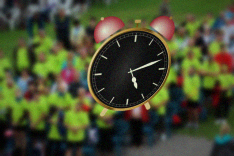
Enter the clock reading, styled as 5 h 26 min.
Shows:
5 h 12 min
